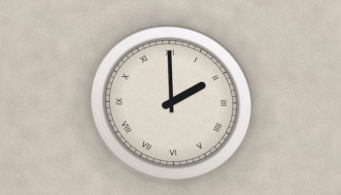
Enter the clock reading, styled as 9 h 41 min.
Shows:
2 h 00 min
